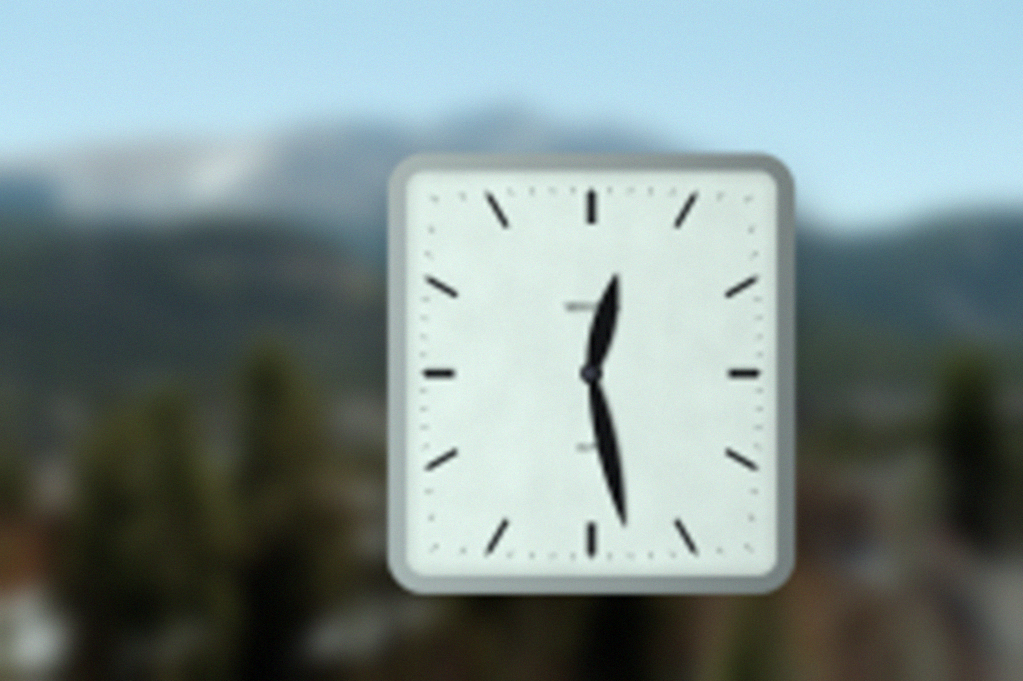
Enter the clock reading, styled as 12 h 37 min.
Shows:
12 h 28 min
